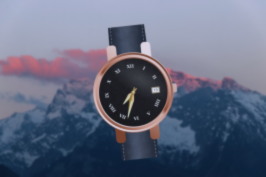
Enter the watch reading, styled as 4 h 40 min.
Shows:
7 h 33 min
